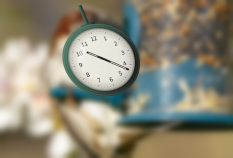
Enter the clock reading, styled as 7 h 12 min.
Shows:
10 h 22 min
